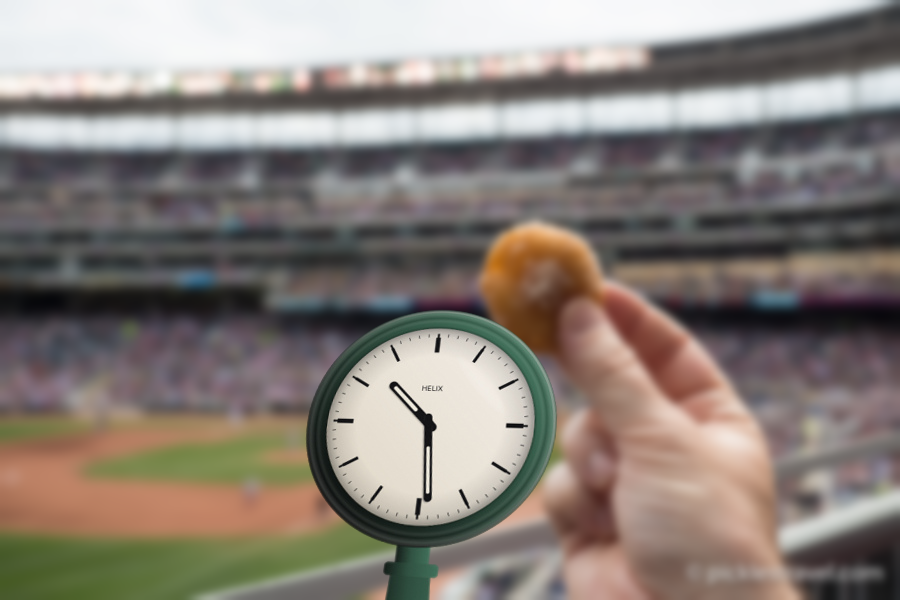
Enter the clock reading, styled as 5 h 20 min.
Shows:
10 h 29 min
